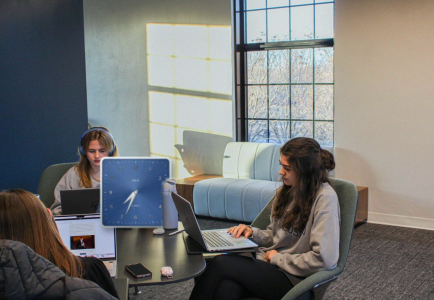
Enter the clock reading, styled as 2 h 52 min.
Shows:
7 h 34 min
